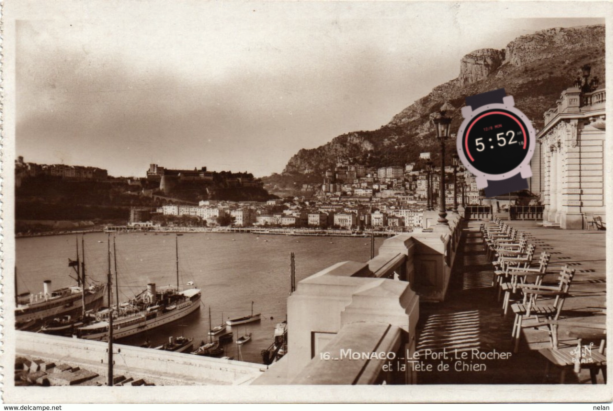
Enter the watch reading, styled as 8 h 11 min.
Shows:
5 h 52 min
